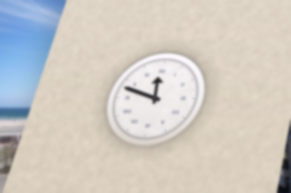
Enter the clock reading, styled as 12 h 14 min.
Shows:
11 h 48 min
